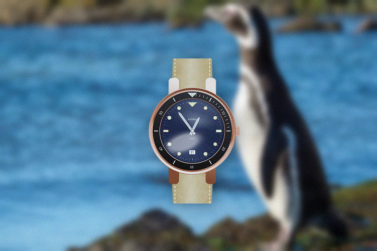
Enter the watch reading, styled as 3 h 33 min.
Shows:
12 h 54 min
